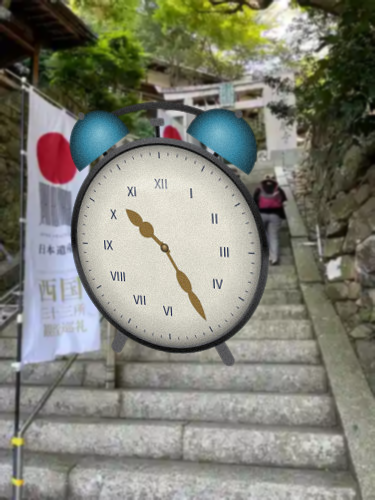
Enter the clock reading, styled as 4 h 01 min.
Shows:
10 h 25 min
